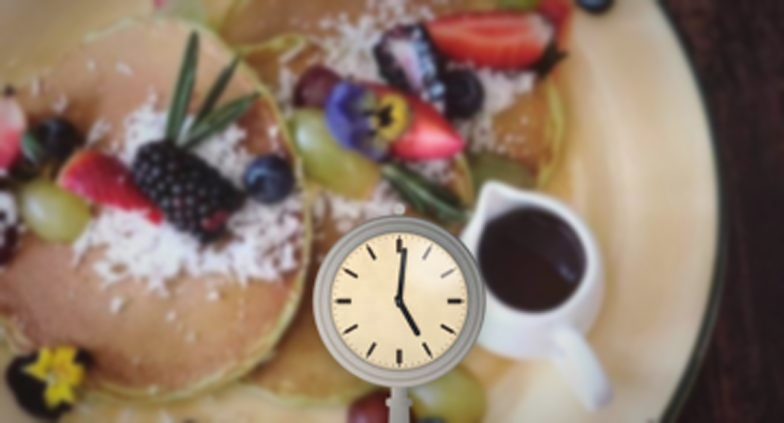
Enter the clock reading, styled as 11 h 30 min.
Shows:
5 h 01 min
